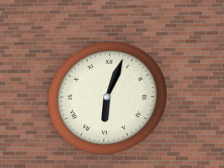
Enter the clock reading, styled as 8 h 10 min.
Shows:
6 h 03 min
